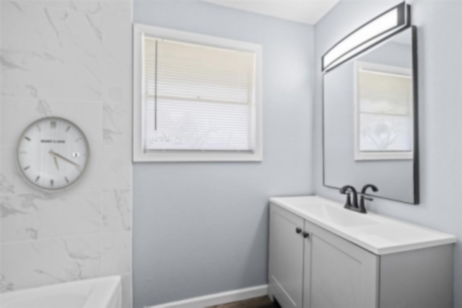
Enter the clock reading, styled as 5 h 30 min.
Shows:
5 h 19 min
